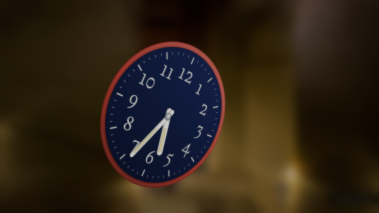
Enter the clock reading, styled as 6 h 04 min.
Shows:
5 h 34 min
